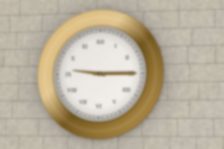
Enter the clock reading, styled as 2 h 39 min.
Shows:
9 h 15 min
